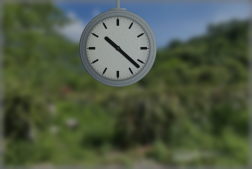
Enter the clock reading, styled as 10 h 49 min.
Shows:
10 h 22 min
